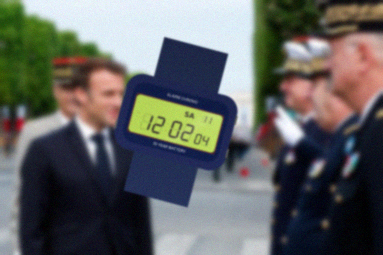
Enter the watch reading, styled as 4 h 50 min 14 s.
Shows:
12 h 02 min 04 s
